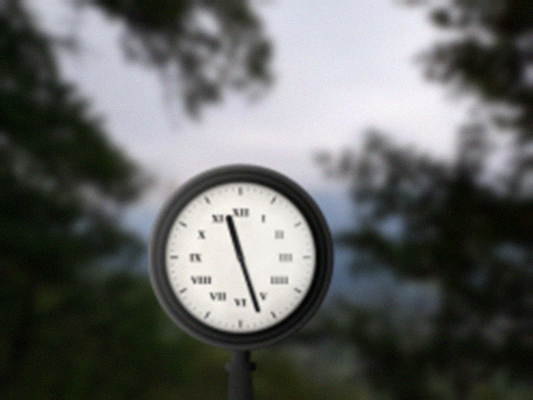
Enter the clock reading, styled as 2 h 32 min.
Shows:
11 h 27 min
